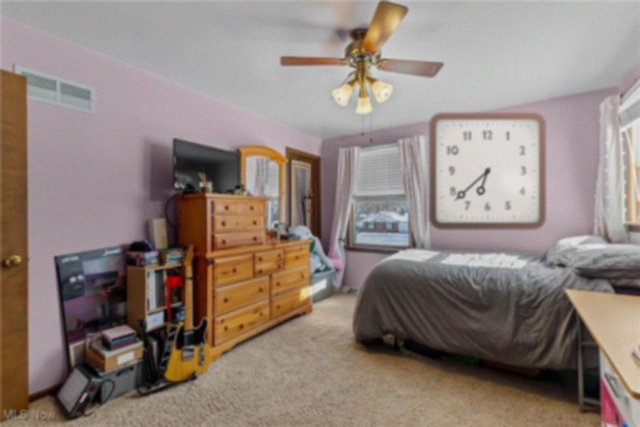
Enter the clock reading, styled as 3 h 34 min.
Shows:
6 h 38 min
